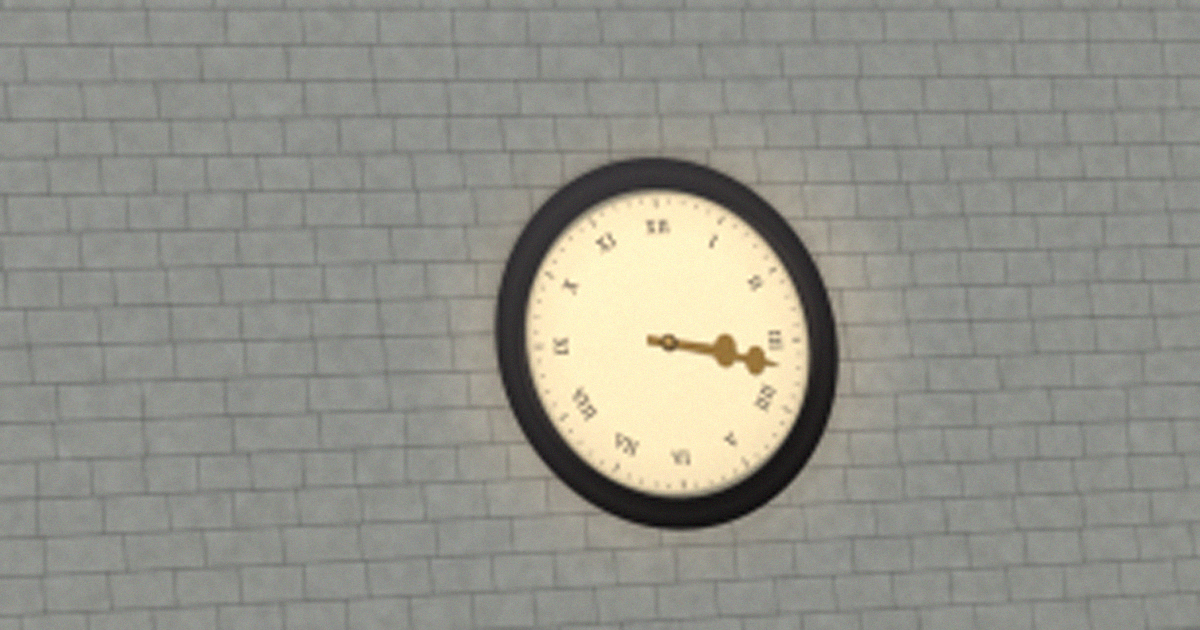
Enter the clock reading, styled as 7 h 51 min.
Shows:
3 h 17 min
